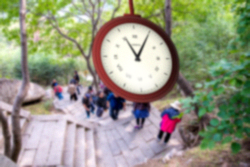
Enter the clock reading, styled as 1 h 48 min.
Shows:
11 h 05 min
